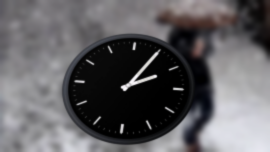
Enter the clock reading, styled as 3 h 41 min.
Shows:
2 h 05 min
